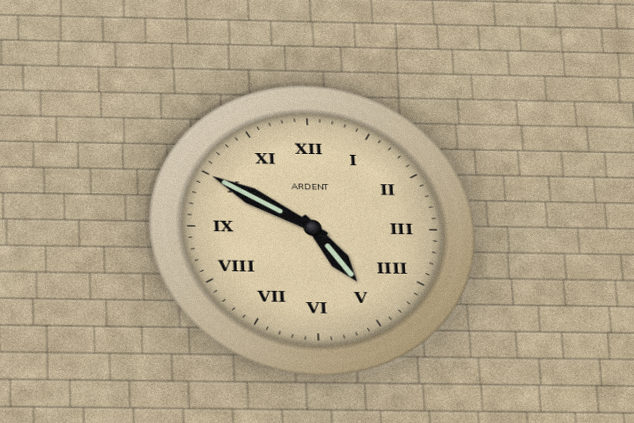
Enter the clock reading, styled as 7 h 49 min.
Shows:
4 h 50 min
